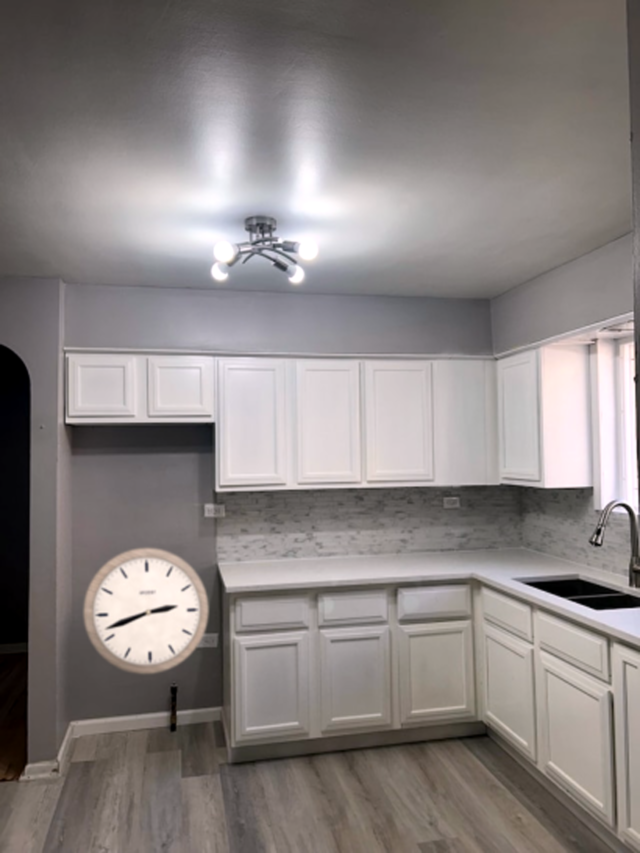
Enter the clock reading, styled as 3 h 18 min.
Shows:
2 h 42 min
